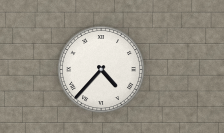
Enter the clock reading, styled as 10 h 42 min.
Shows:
4 h 37 min
